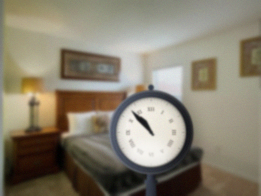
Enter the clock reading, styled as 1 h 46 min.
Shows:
10 h 53 min
